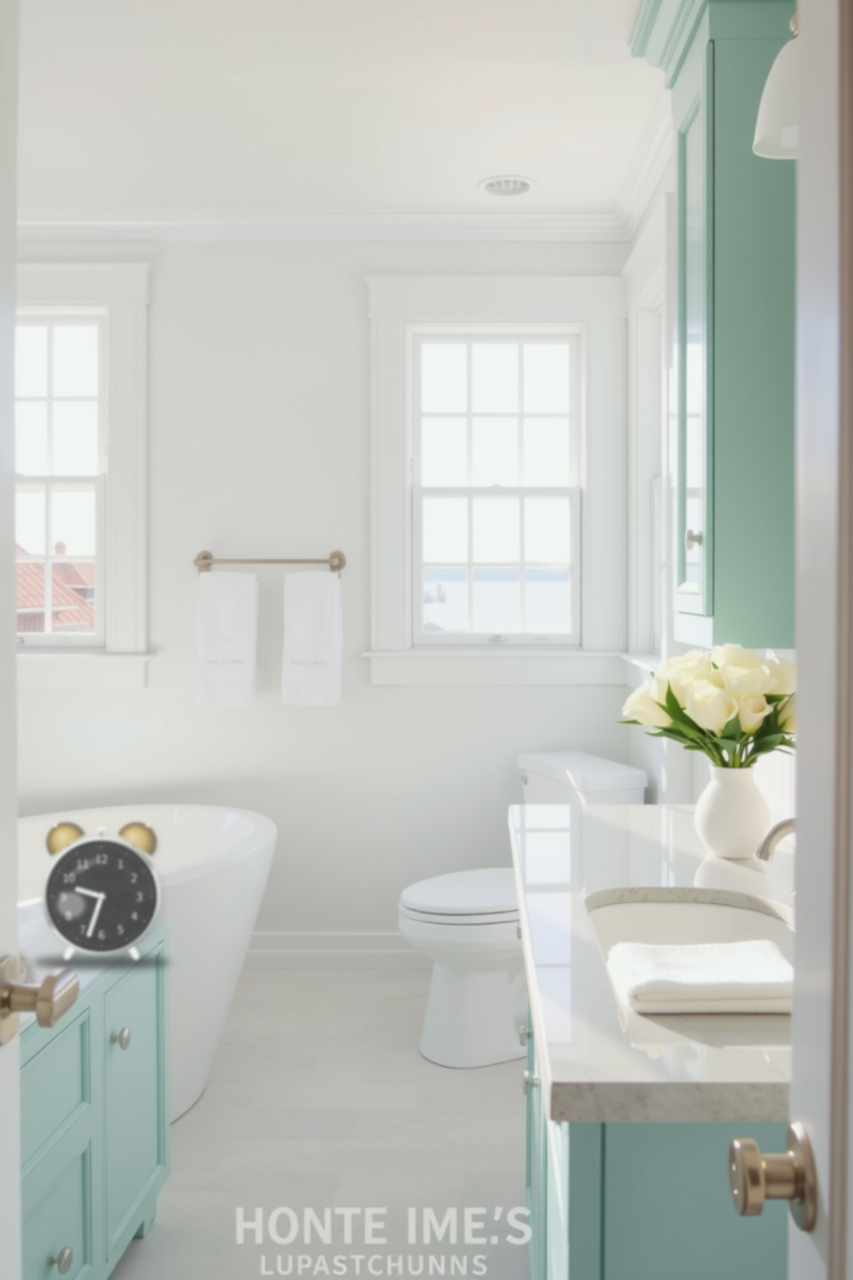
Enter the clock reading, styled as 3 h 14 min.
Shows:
9 h 33 min
